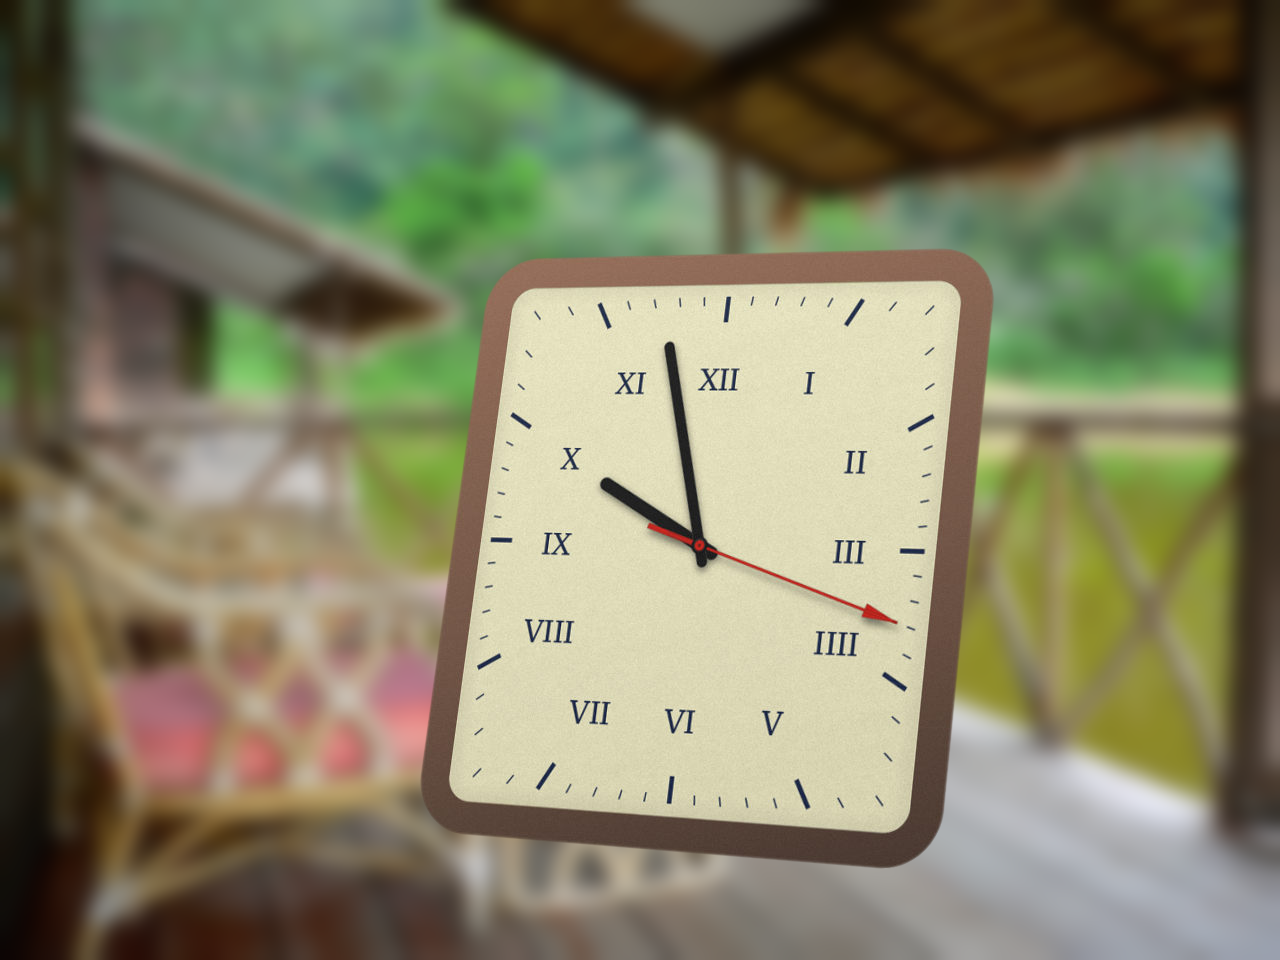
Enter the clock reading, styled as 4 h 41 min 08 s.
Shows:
9 h 57 min 18 s
